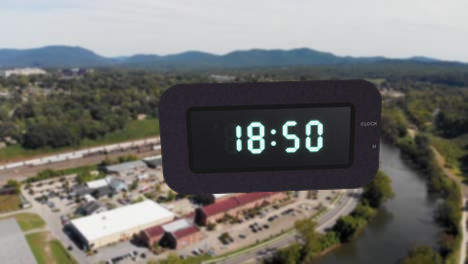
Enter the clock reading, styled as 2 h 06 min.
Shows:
18 h 50 min
